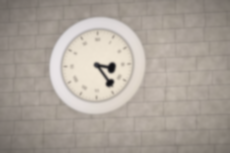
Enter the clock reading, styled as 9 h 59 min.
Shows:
3 h 24 min
